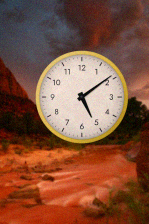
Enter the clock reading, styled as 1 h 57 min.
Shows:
5 h 09 min
